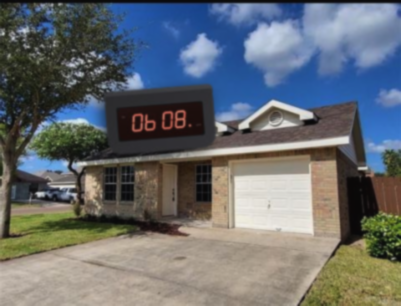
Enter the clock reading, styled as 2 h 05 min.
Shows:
6 h 08 min
